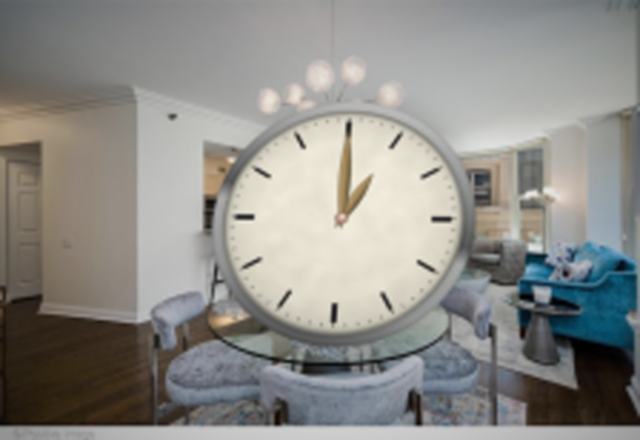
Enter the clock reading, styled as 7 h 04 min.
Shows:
1 h 00 min
